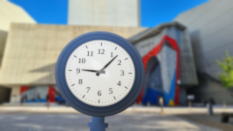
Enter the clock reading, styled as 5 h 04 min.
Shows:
9 h 07 min
